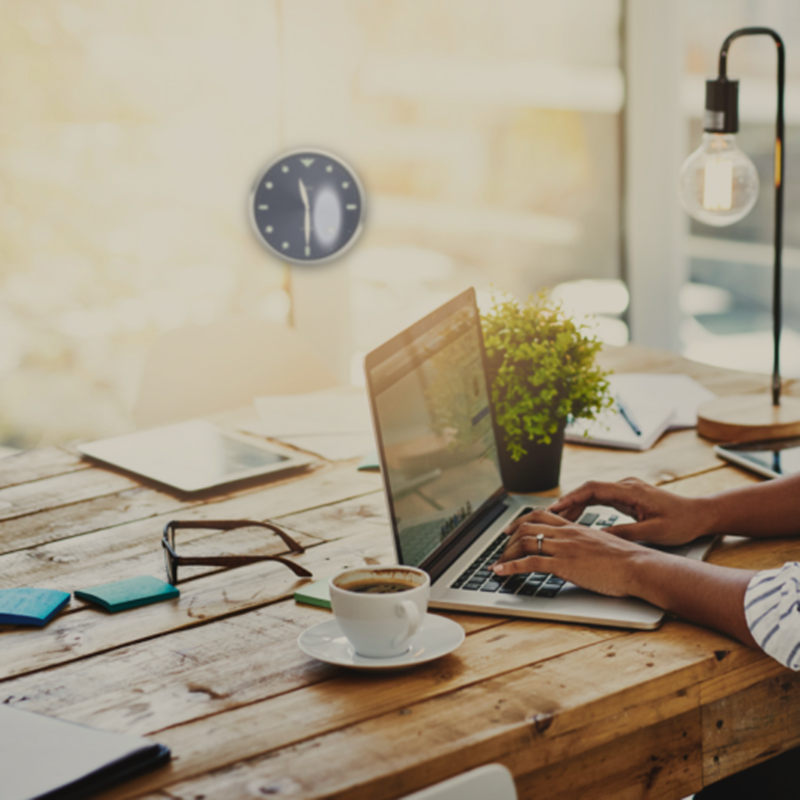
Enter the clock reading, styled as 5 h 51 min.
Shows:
11 h 30 min
